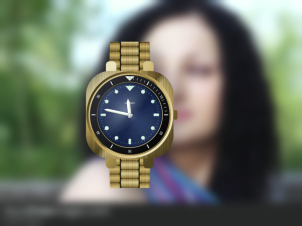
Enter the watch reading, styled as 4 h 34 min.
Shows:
11 h 47 min
